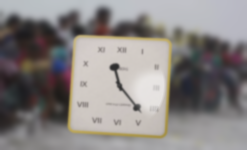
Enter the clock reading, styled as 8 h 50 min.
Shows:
11 h 23 min
